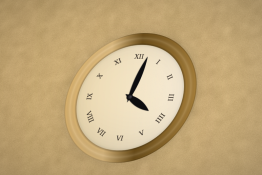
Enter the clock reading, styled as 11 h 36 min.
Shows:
4 h 02 min
